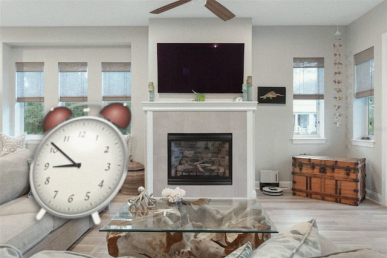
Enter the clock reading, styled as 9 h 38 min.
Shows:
8 h 51 min
